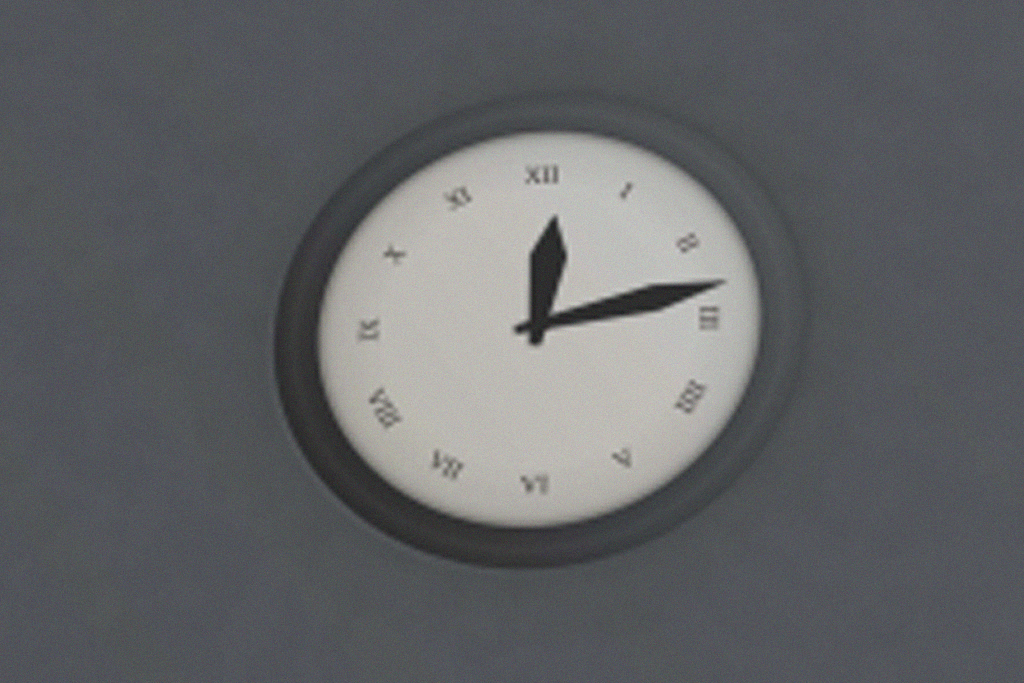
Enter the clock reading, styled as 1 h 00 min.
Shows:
12 h 13 min
